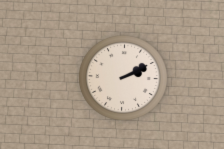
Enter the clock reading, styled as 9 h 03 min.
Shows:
2 h 10 min
